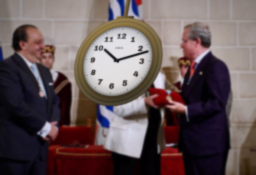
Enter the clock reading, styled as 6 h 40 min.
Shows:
10 h 12 min
